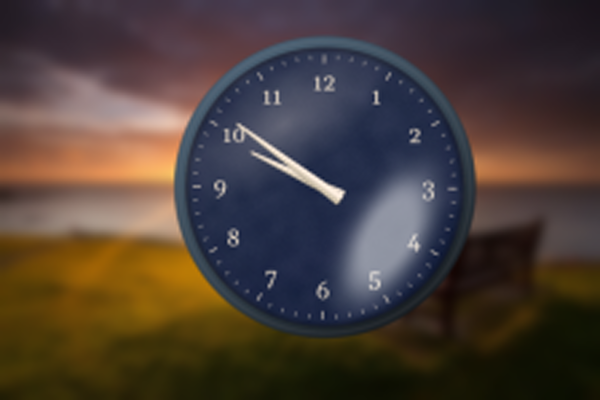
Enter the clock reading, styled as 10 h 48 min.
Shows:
9 h 51 min
